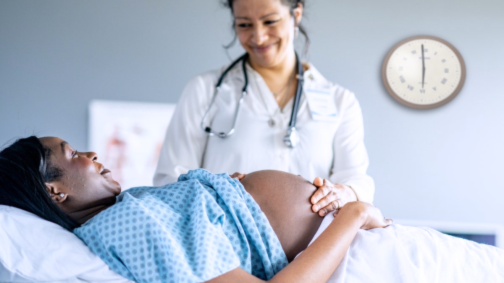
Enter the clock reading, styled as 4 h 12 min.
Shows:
5 h 59 min
